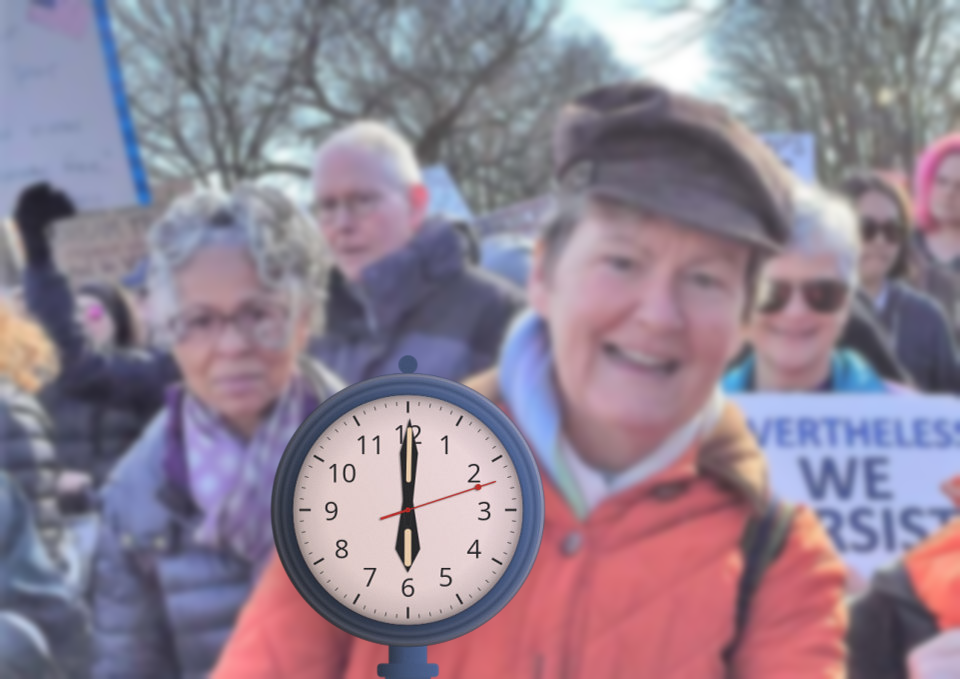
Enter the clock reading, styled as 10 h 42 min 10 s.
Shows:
6 h 00 min 12 s
